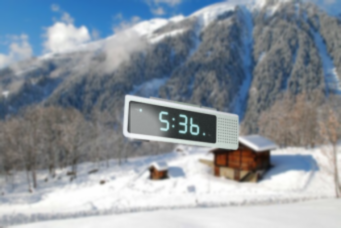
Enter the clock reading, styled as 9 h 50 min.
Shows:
5 h 36 min
